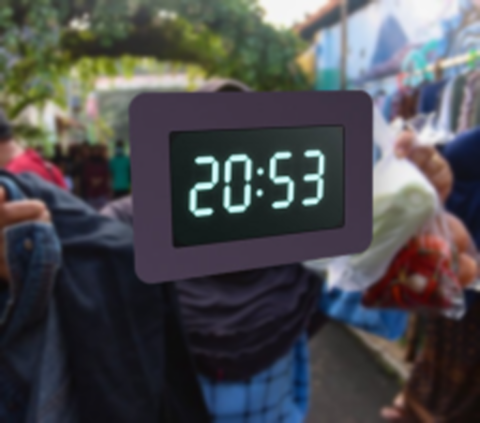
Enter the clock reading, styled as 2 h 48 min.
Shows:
20 h 53 min
